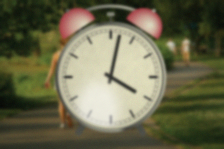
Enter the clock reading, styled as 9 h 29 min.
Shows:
4 h 02 min
